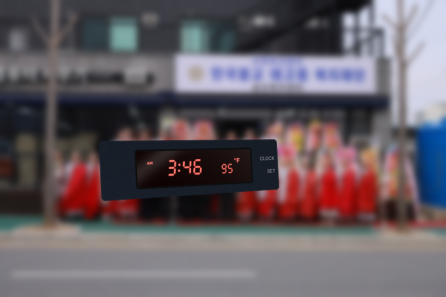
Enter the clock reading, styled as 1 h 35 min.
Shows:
3 h 46 min
